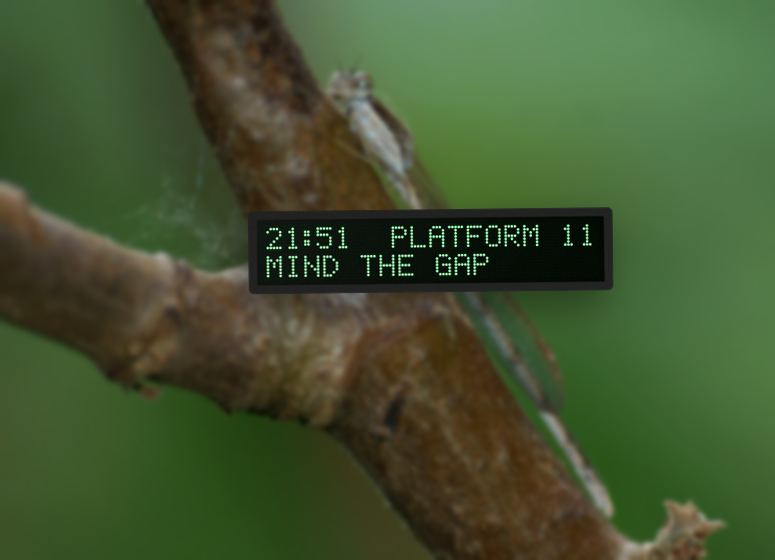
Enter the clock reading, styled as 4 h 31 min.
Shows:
21 h 51 min
